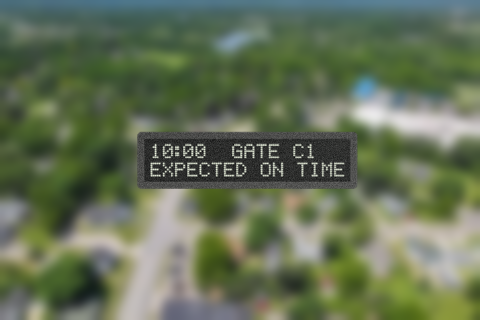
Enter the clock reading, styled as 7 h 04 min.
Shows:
10 h 00 min
